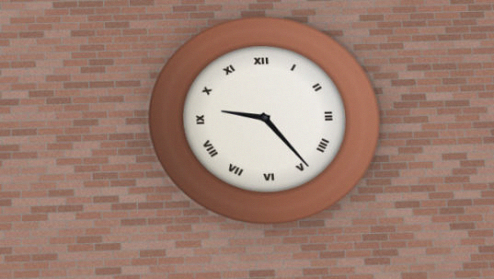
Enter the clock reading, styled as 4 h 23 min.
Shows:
9 h 24 min
